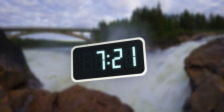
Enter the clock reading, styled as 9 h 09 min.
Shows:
7 h 21 min
